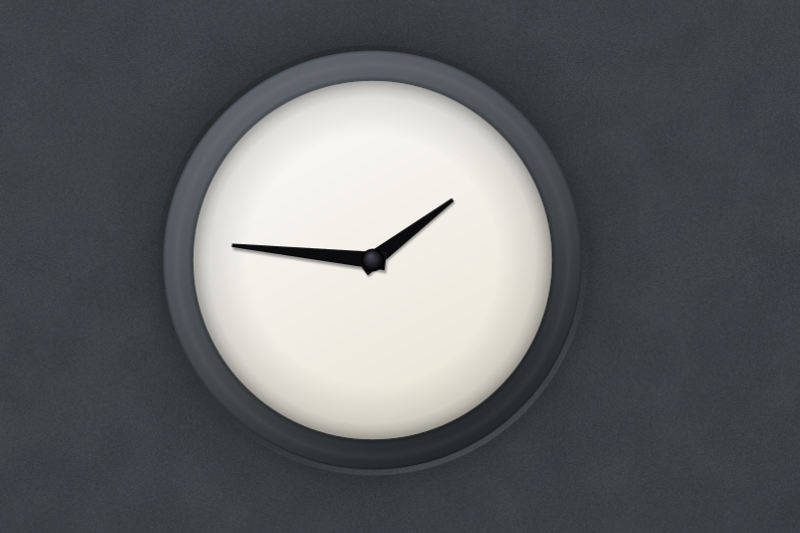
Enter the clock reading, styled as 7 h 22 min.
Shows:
1 h 46 min
